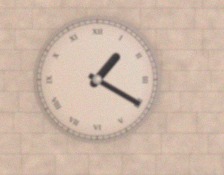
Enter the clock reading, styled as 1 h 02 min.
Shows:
1 h 20 min
